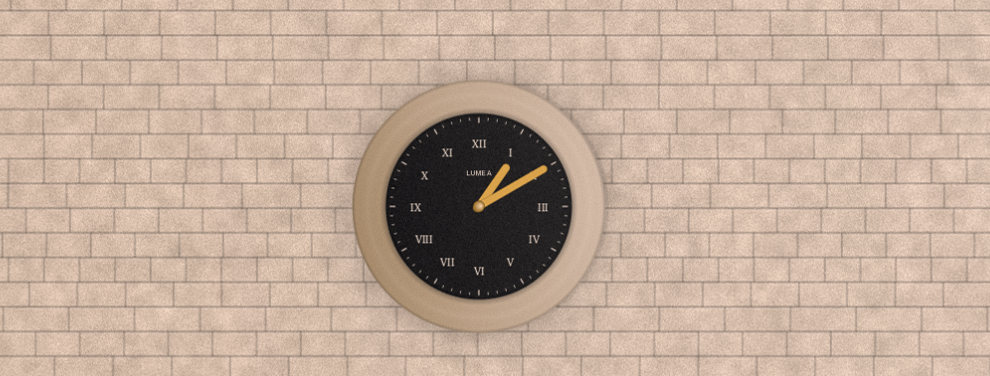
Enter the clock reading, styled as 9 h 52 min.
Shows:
1 h 10 min
